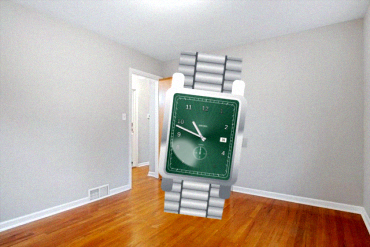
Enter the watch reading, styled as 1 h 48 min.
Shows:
10 h 48 min
